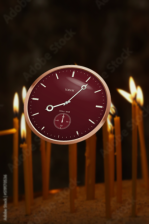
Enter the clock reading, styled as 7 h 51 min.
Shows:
8 h 06 min
